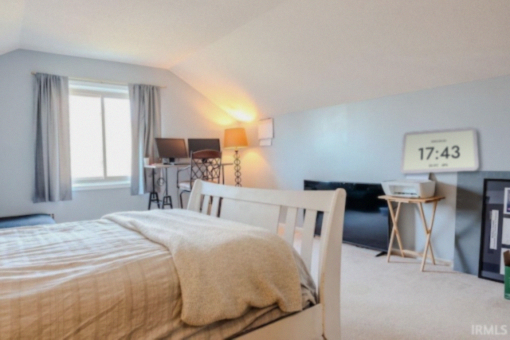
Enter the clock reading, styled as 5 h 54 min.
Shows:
17 h 43 min
